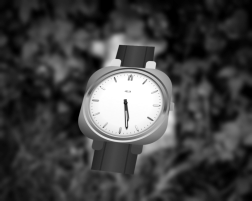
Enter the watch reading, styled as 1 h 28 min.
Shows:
5 h 28 min
